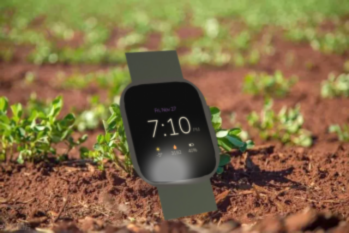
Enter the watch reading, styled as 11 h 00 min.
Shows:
7 h 10 min
